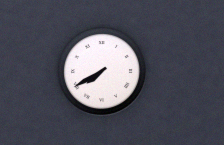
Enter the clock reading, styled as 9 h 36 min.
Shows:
7 h 40 min
